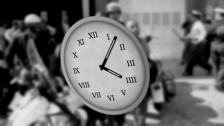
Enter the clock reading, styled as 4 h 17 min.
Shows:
4 h 07 min
